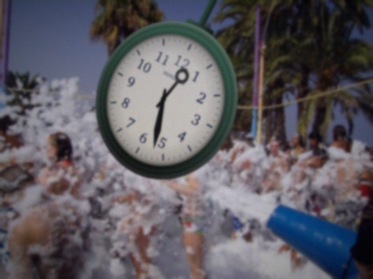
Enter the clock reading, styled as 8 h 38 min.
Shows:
12 h 27 min
